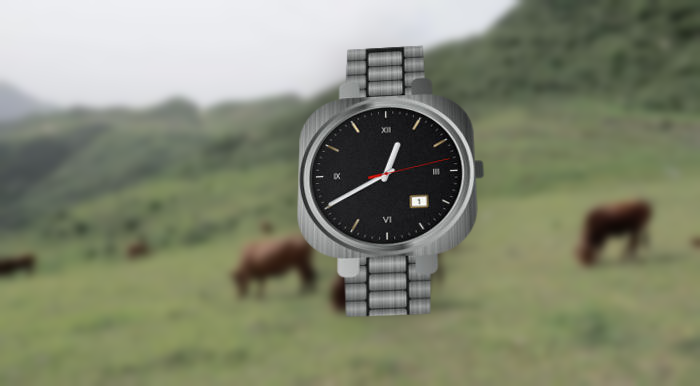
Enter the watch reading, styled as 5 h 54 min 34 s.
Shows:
12 h 40 min 13 s
